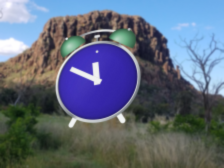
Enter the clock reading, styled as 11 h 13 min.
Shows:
11 h 50 min
